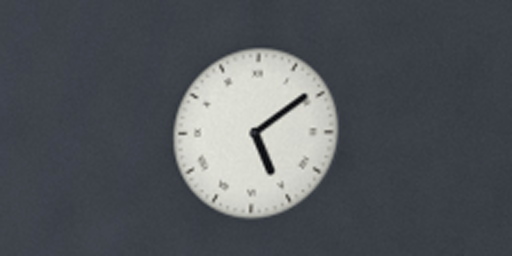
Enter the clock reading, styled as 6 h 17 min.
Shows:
5 h 09 min
